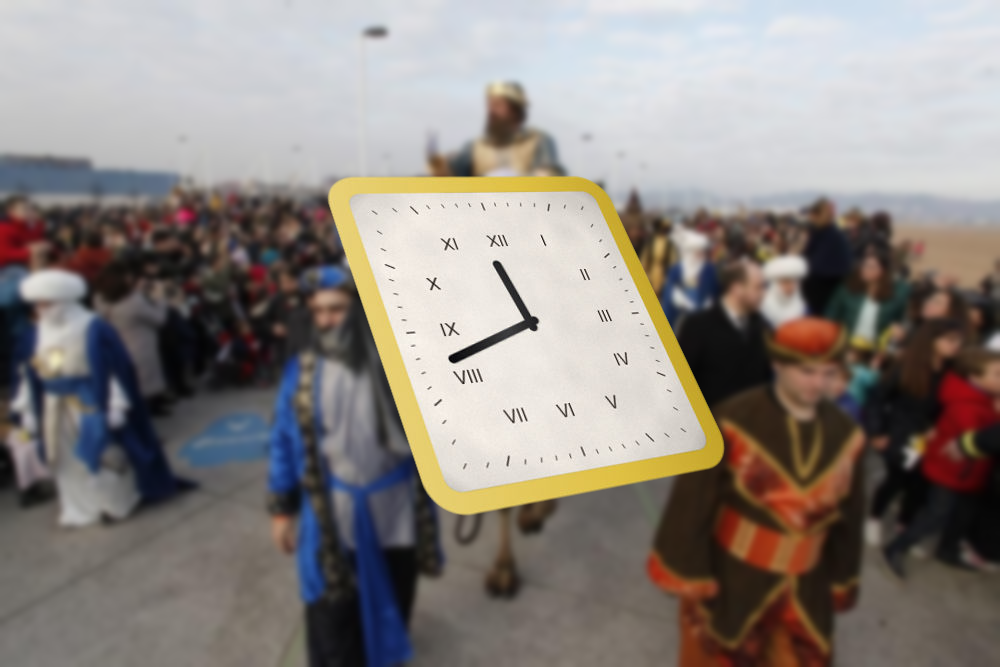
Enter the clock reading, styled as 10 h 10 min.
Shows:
11 h 42 min
